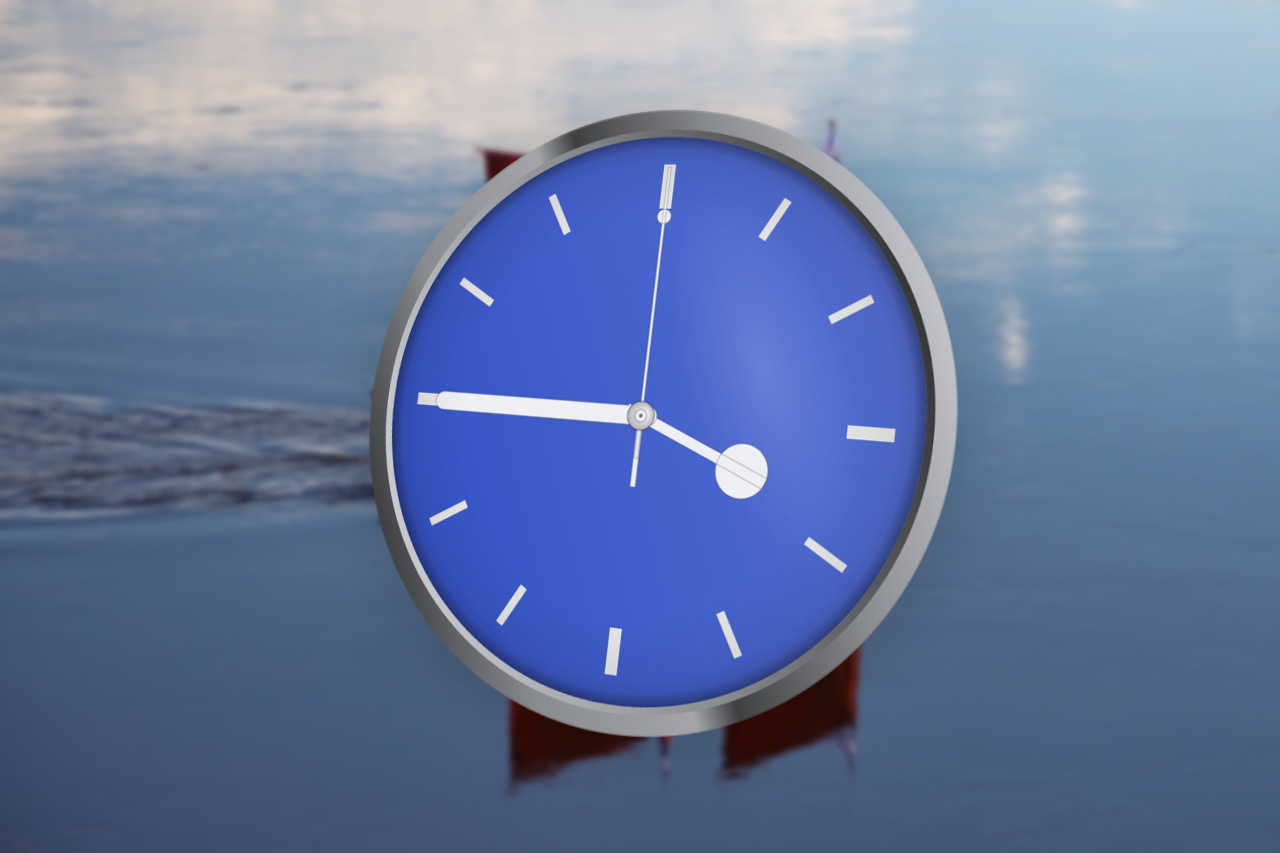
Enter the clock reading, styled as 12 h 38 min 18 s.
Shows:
3 h 45 min 00 s
